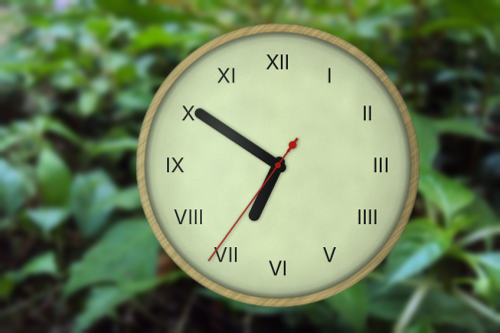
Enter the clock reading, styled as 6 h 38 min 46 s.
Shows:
6 h 50 min 36 s
